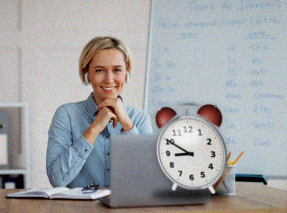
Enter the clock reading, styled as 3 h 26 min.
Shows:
8 h 50 min
